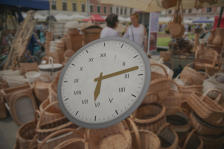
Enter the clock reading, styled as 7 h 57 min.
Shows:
6 h 13 min
